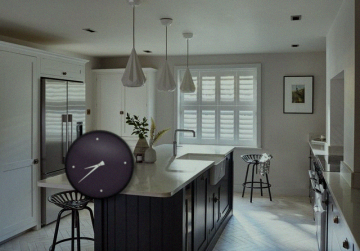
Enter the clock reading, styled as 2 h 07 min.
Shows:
8 h 39 min
